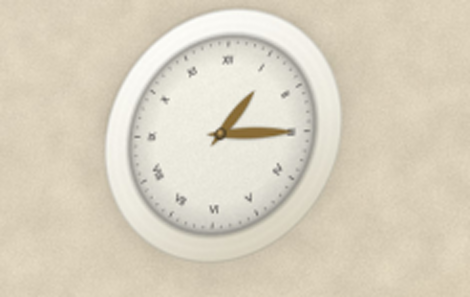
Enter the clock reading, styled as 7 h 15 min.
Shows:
1 h 15 min
